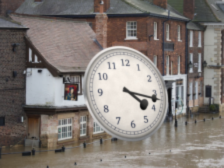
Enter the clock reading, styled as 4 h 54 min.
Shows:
4 h 17 min
